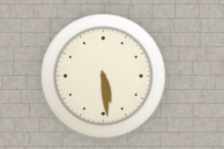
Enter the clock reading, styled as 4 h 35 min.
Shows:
5 h 29 min
